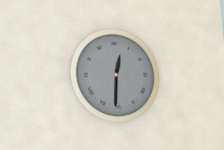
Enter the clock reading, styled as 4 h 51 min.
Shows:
12 h 31 min
